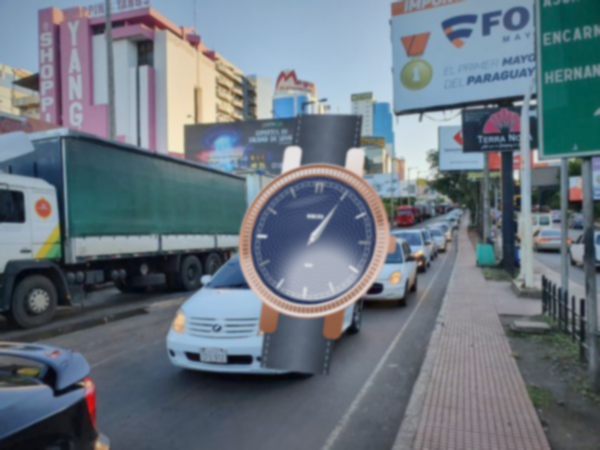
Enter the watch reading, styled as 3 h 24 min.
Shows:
1 h 05 min
